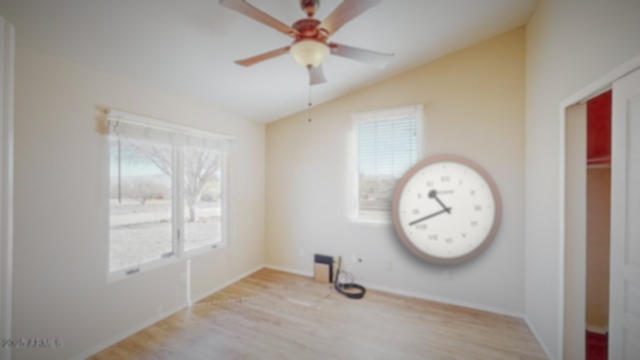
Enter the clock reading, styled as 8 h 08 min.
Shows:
10 h 42 min
